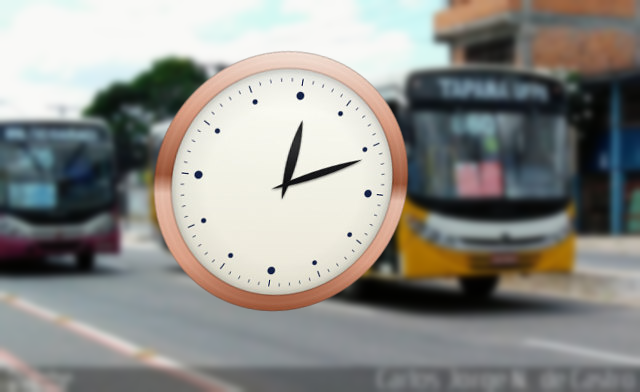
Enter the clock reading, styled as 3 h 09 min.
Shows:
12 h 11 min
